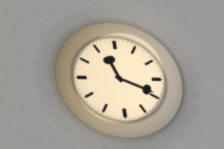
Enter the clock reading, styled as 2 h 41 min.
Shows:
11 h 19 min
